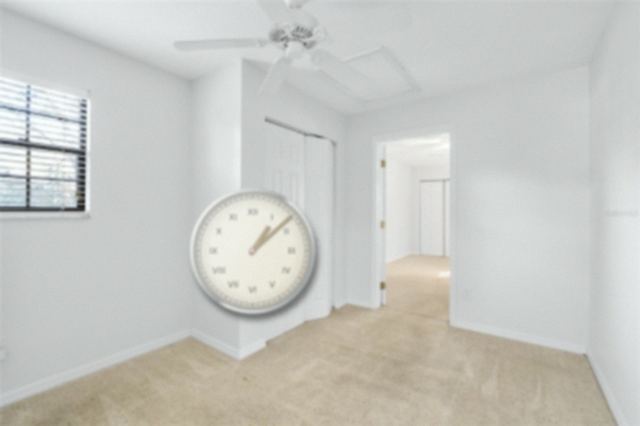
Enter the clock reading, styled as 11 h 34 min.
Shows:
1 h 08 min
